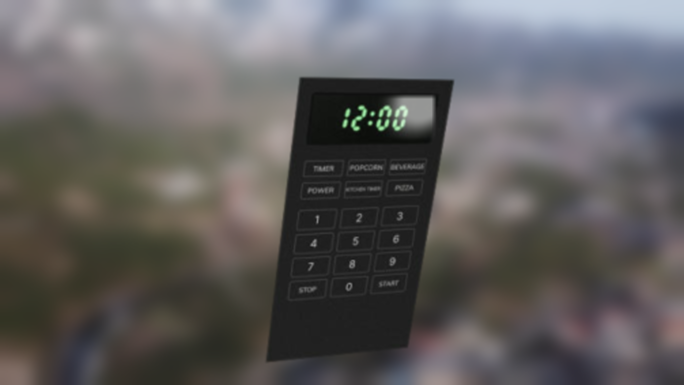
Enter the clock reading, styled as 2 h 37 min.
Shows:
12 h 00 min
